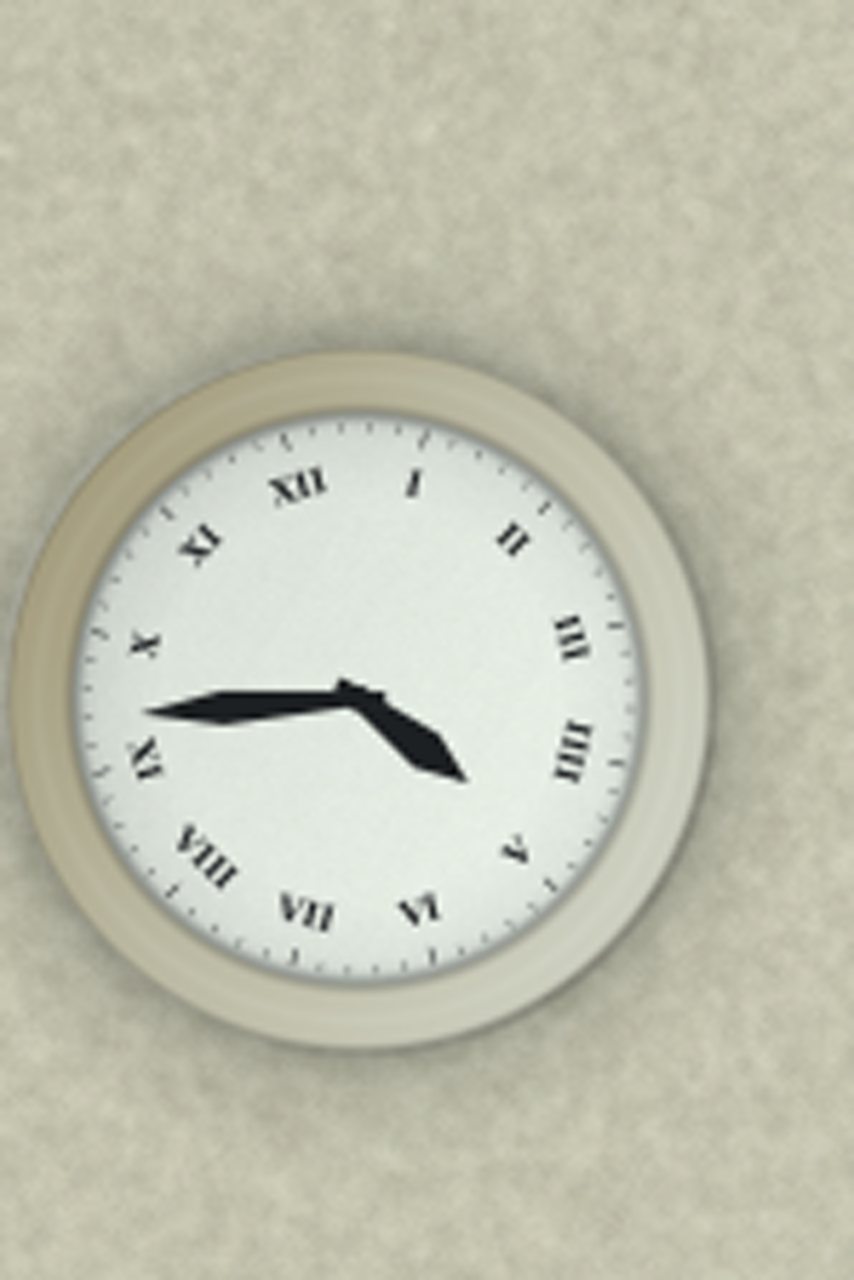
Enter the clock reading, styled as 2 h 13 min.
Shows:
4 h 47 min
